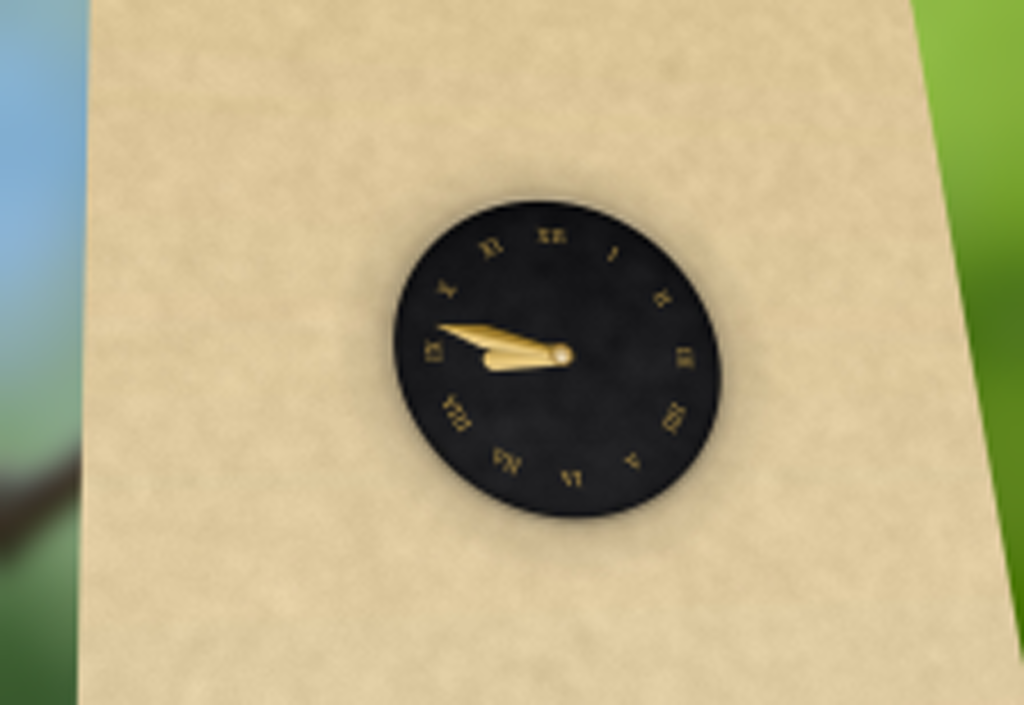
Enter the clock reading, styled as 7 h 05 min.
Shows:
8 h 47 min
